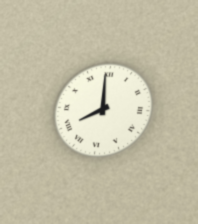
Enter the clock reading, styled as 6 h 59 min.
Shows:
7 h 59 min
